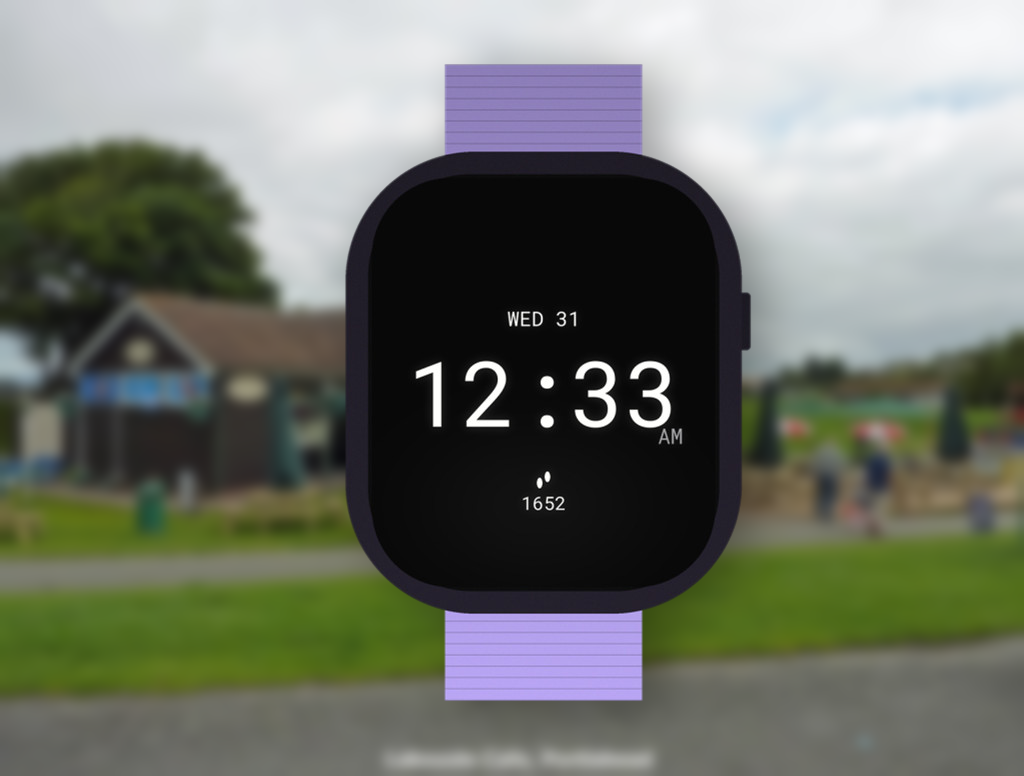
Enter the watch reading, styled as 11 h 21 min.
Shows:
12 h 33 min
